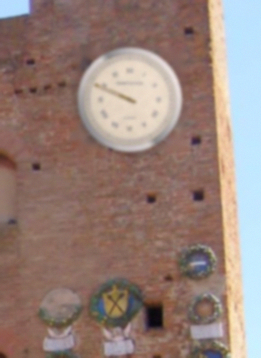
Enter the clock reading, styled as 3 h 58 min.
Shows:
9 h 49 min
